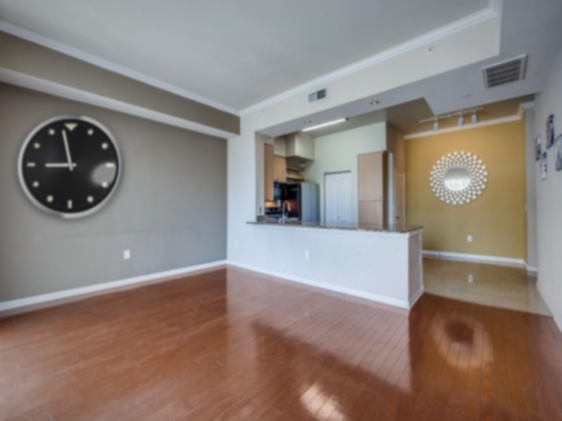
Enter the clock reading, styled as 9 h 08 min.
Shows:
8 h 58 min
